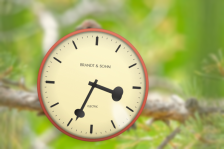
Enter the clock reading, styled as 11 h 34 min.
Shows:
3 h 34 min
